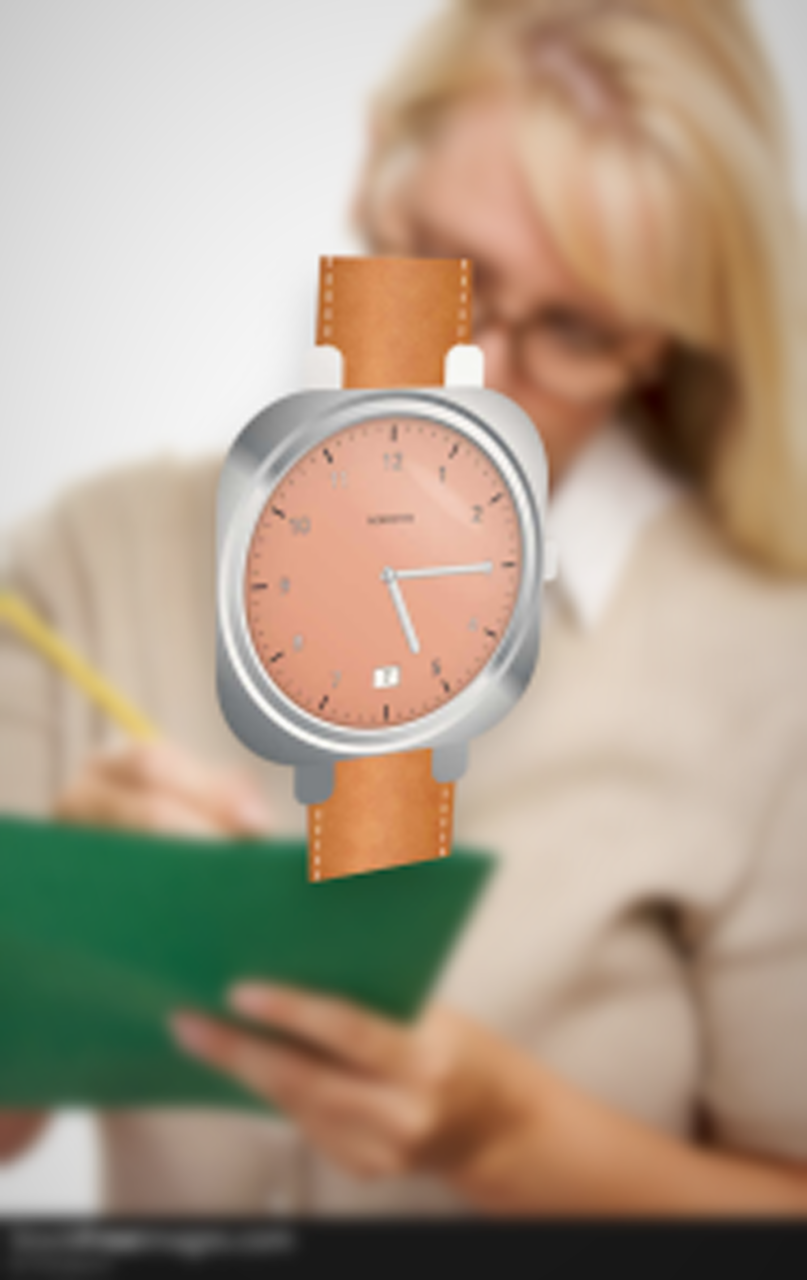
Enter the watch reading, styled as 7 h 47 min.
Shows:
5 h 15 min
